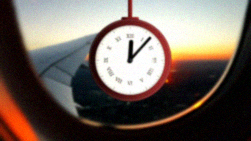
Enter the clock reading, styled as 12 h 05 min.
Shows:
12 h 07 min
